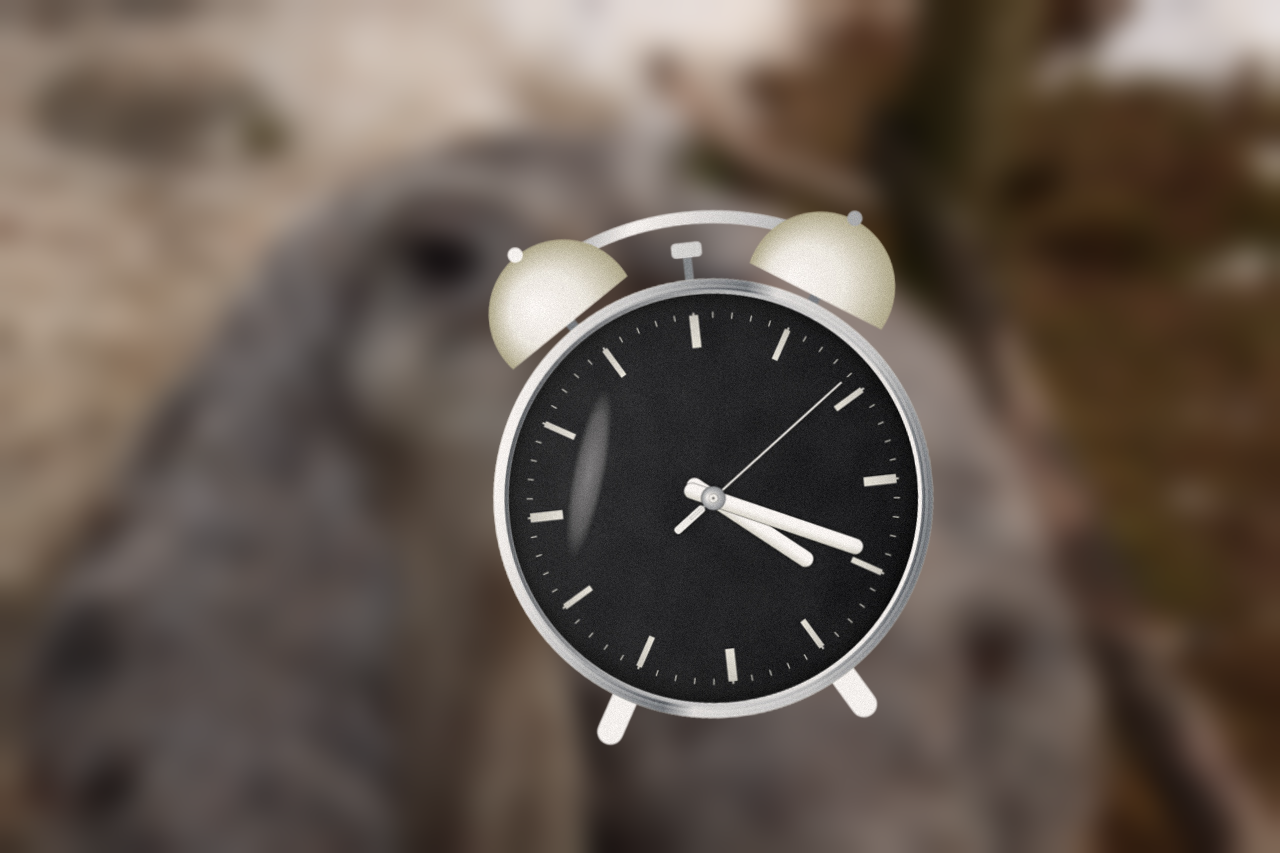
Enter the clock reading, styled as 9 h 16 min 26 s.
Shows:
4 h 19 min 09 s
